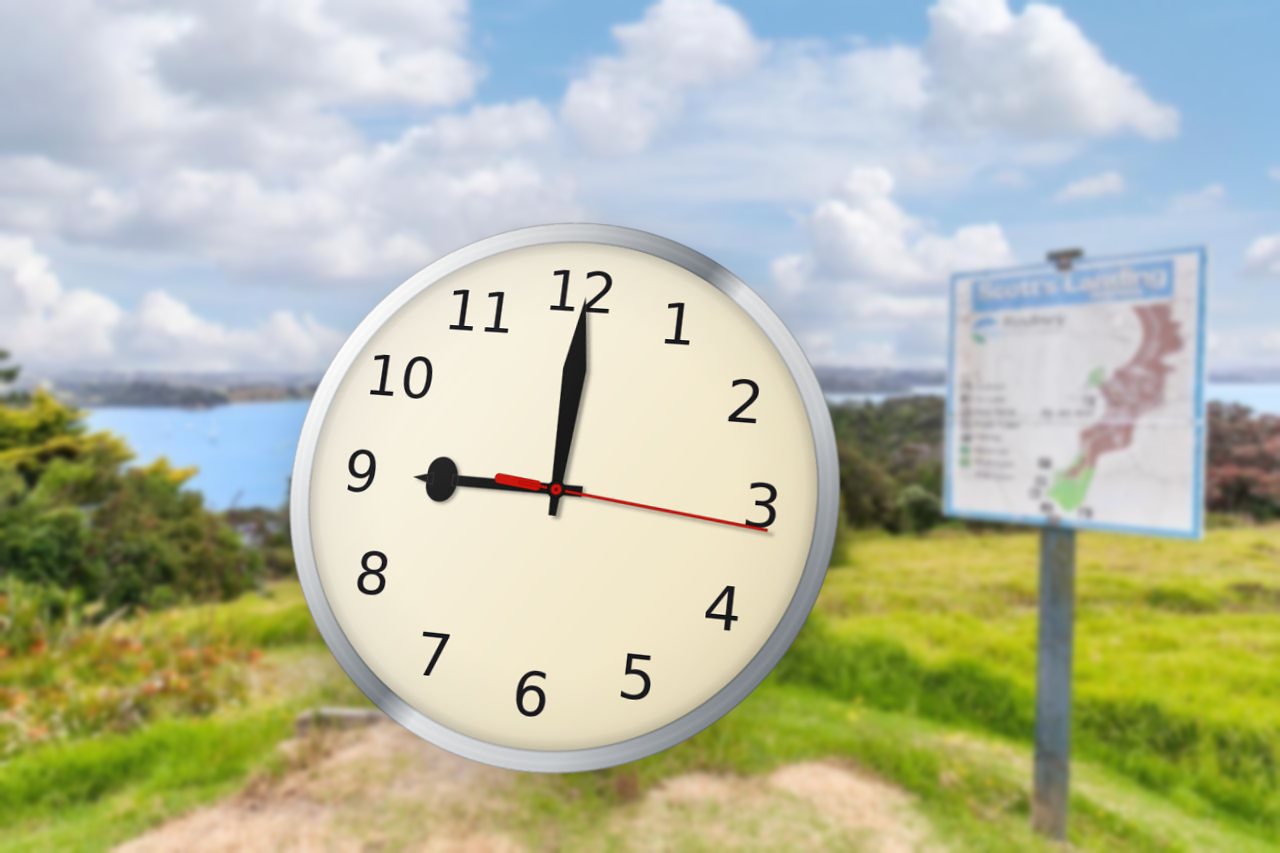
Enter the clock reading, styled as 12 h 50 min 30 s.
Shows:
9 h 00 min 16 s
